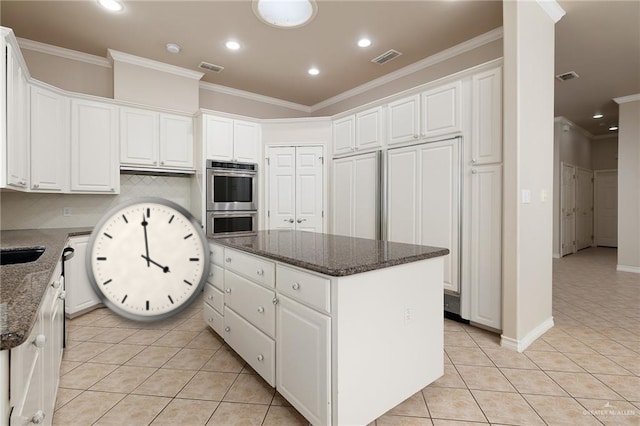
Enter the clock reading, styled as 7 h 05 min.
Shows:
3 h 59 min
